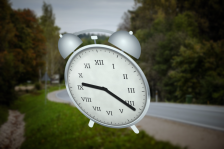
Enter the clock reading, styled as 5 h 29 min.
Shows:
9 h 21 min
